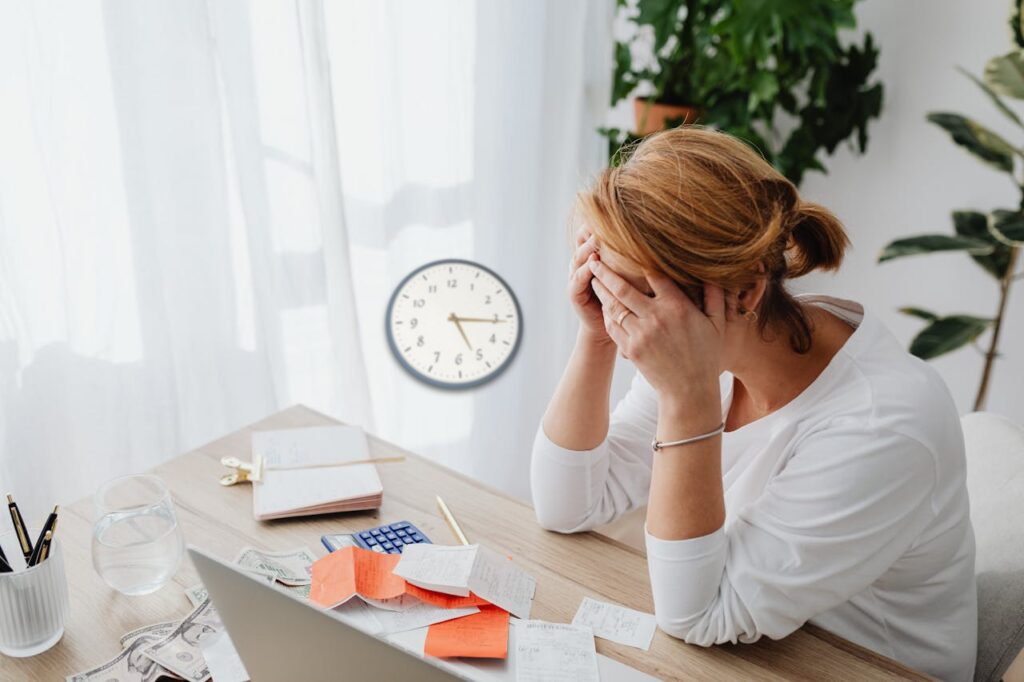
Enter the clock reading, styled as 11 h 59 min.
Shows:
5 h 16 min
